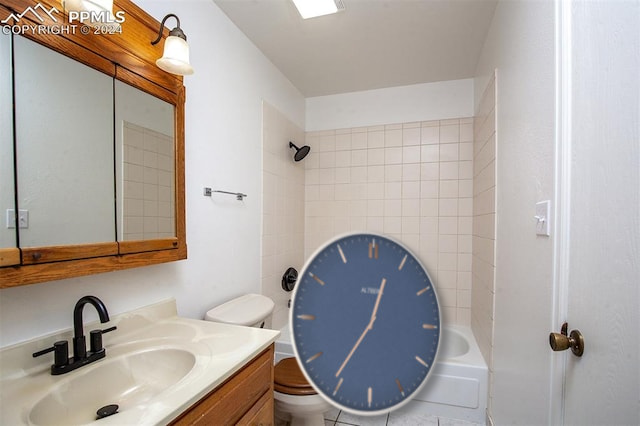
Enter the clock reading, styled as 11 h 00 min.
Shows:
12 h 36 min
